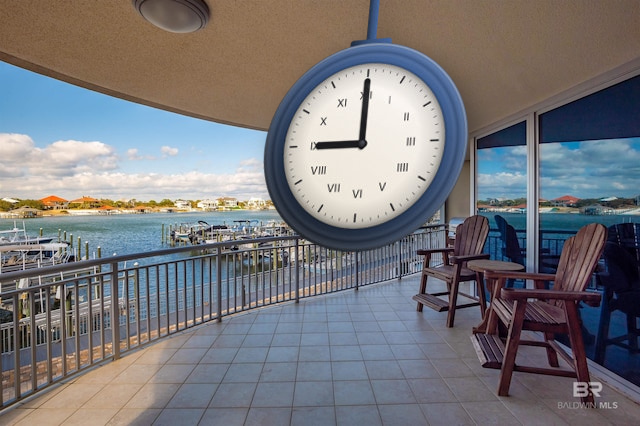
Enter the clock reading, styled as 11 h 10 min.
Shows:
9 h 00 min
